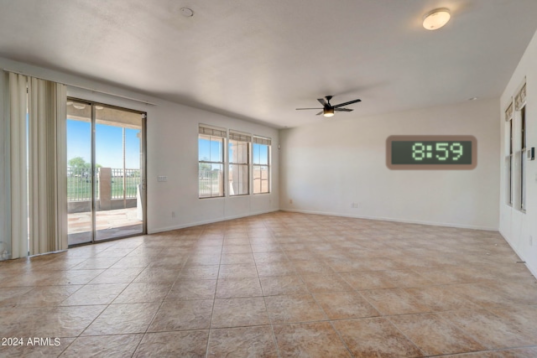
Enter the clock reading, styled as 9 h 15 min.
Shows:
8 h 59 min
